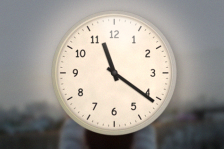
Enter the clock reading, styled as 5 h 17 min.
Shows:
11 h 21 min
